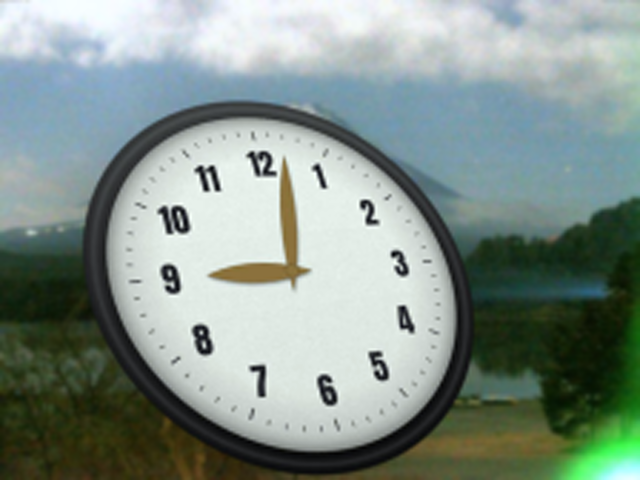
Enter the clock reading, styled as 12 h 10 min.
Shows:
9 h 02 min
